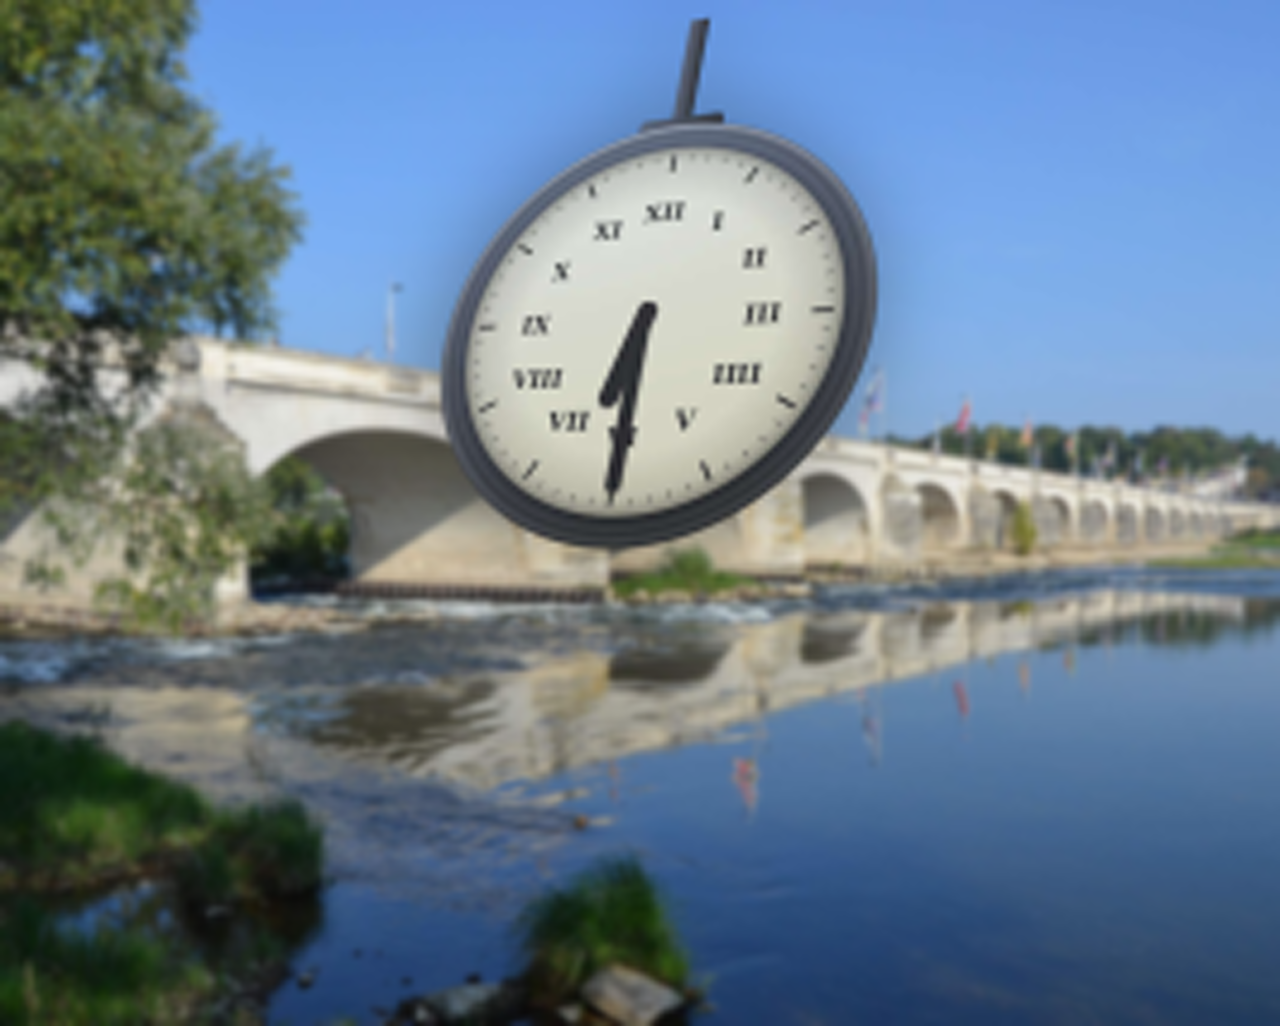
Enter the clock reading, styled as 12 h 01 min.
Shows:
6 h 30 min
